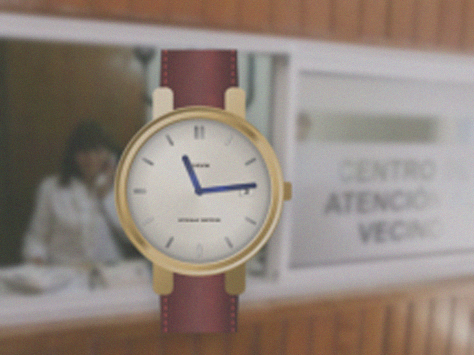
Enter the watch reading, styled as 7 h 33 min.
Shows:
11 h 14 min
